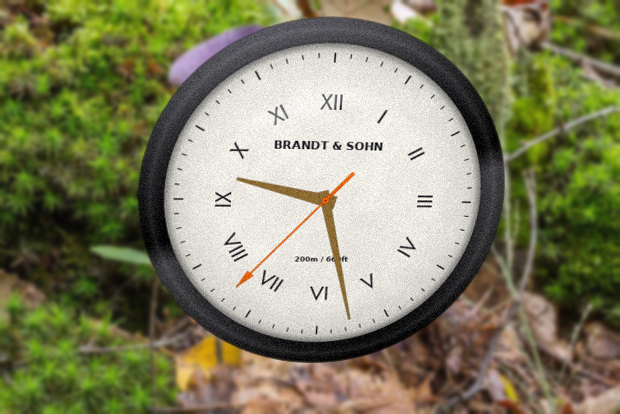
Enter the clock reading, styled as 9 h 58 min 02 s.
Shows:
9 h 27 min 37 s
